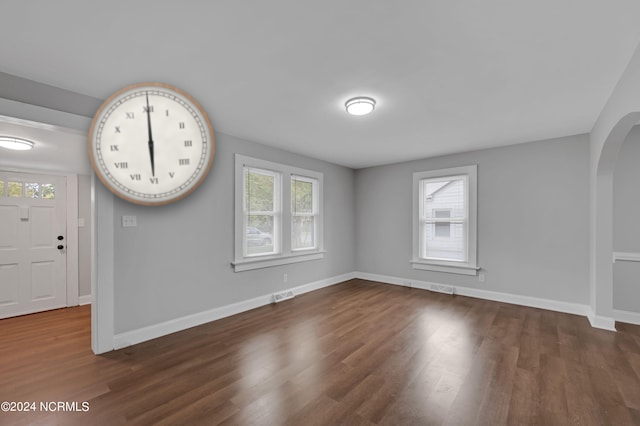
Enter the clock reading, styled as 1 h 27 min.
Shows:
6 h 00 min
